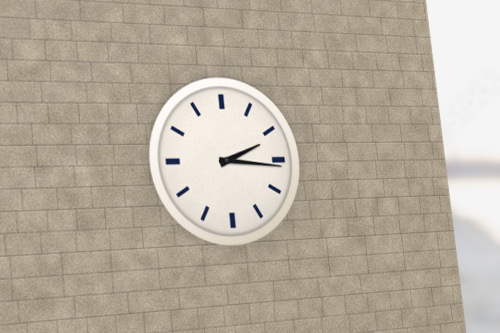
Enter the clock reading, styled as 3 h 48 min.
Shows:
2 h 16 min
